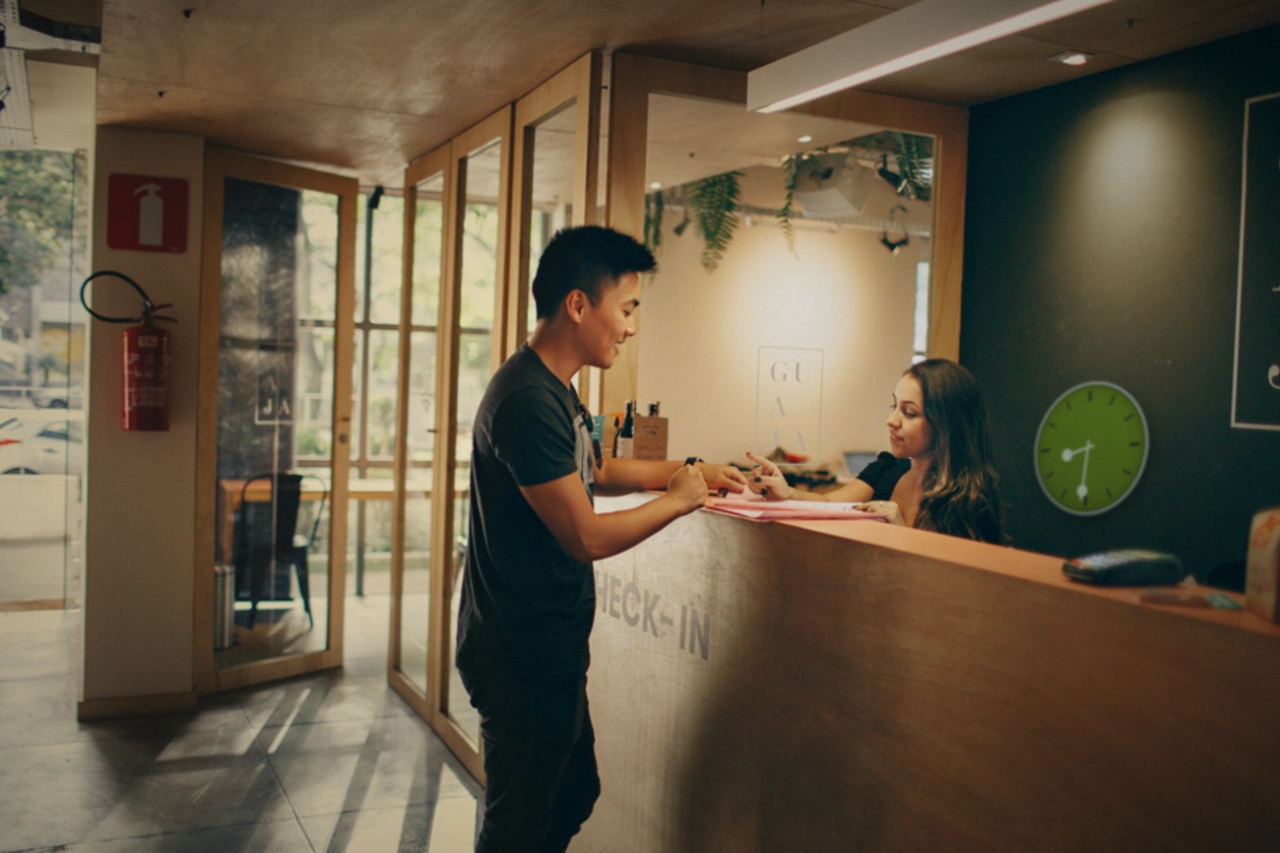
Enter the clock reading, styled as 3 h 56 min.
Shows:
8 h 31 min
